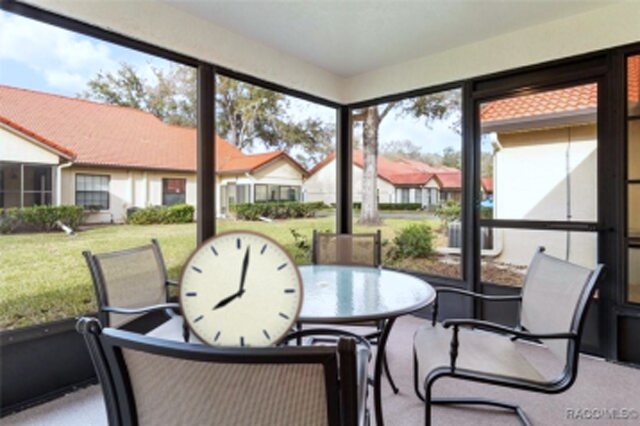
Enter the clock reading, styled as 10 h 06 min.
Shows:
8 h 02 min
